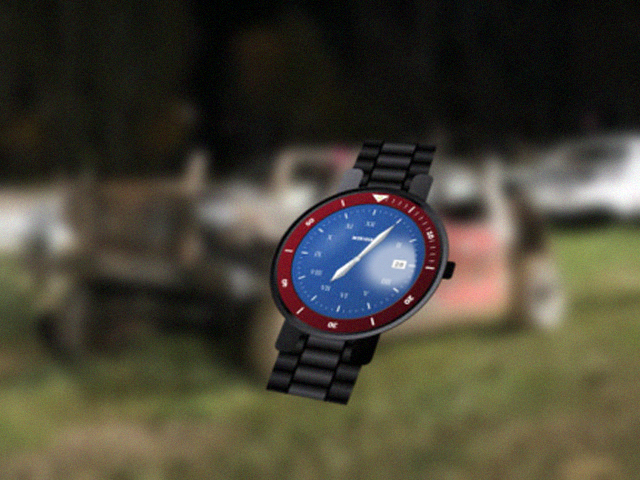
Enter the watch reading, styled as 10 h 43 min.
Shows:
7 h 05 min
